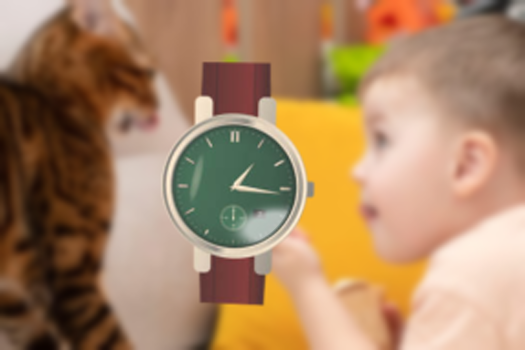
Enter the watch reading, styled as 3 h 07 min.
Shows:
1 h 16 min
